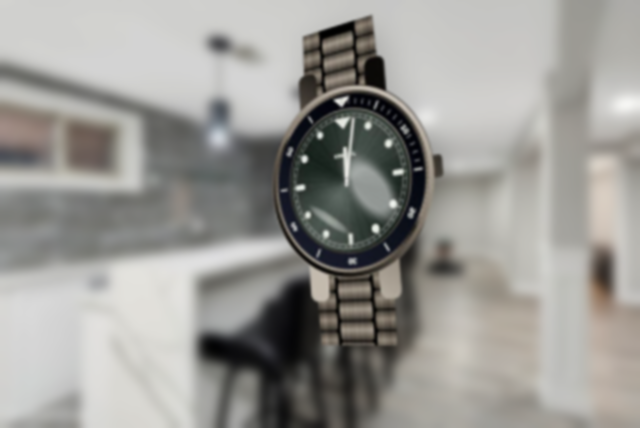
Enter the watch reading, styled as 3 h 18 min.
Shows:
12 h 02 min
